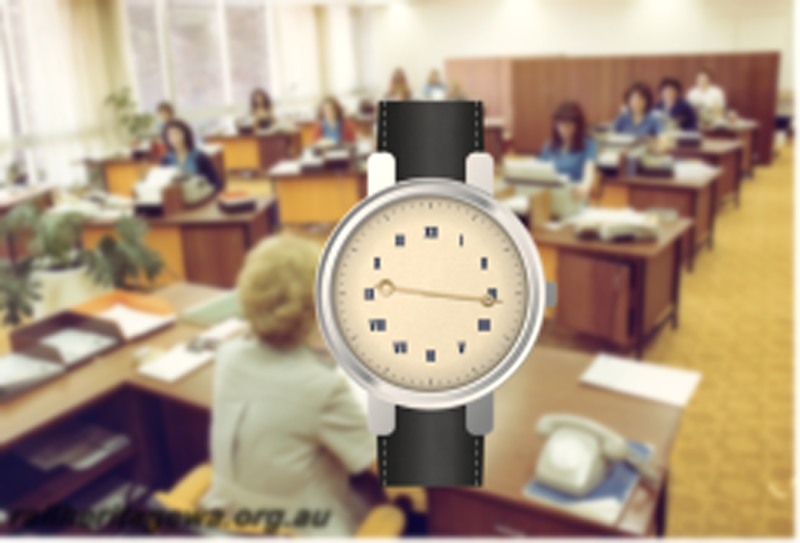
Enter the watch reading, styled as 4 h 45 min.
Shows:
9 h 16 min
